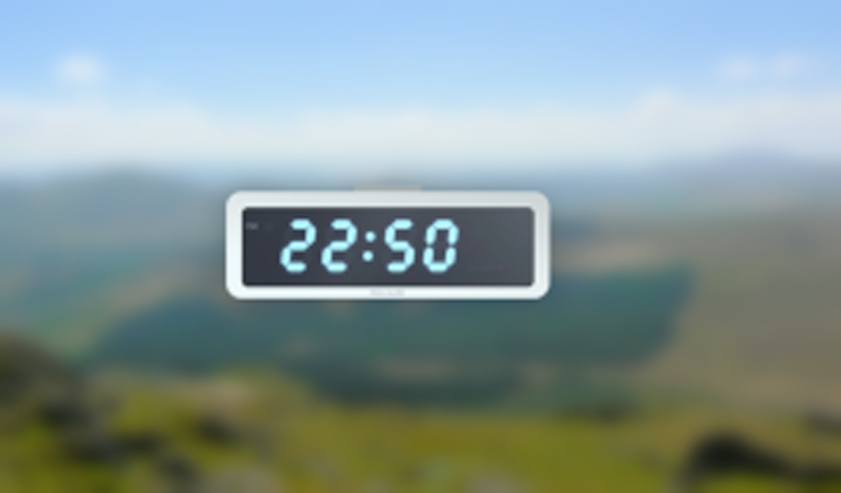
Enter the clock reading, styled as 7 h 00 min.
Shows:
22 h 50 min
